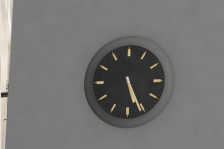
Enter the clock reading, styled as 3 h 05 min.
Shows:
5 h 26 min
